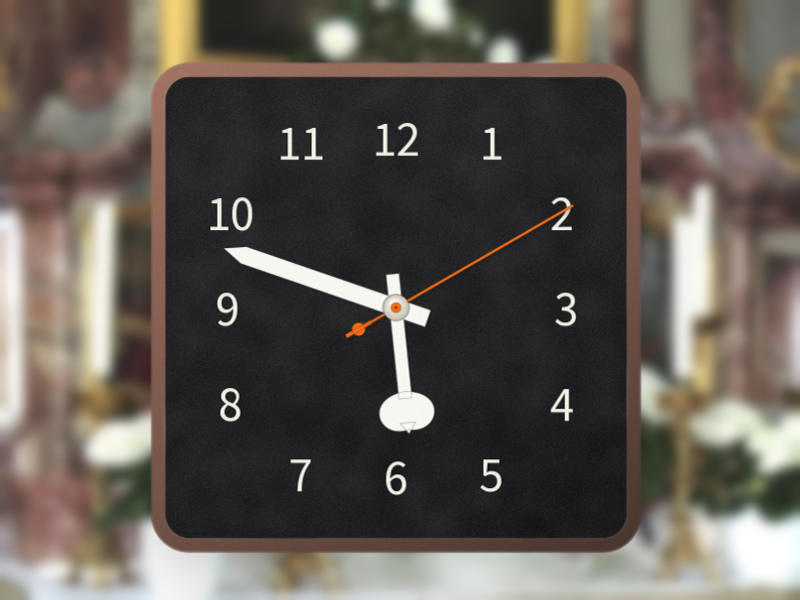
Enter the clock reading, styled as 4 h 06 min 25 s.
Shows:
5 h 48 min 10 s
